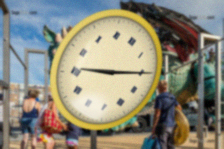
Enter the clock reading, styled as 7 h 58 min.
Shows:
8 h 10 min
